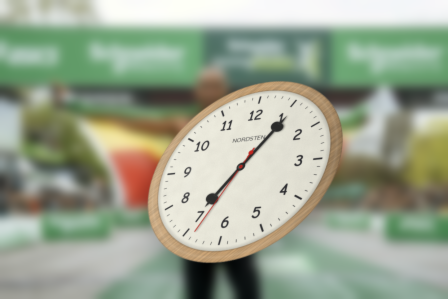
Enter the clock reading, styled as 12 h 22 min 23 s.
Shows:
7 h 05 min 34 s
